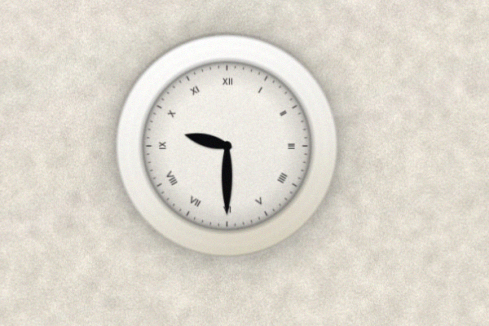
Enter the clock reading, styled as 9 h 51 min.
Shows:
9 h 30 min
